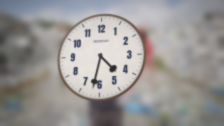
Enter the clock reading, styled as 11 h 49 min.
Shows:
4 h 32 min
